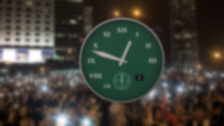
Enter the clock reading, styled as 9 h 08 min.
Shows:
12 h 48 min
